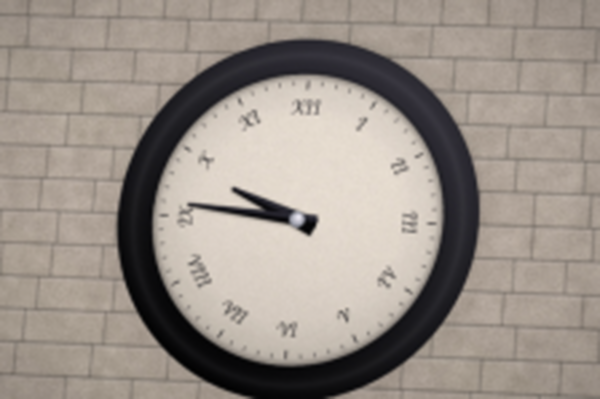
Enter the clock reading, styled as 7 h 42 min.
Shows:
9 h 46 min
